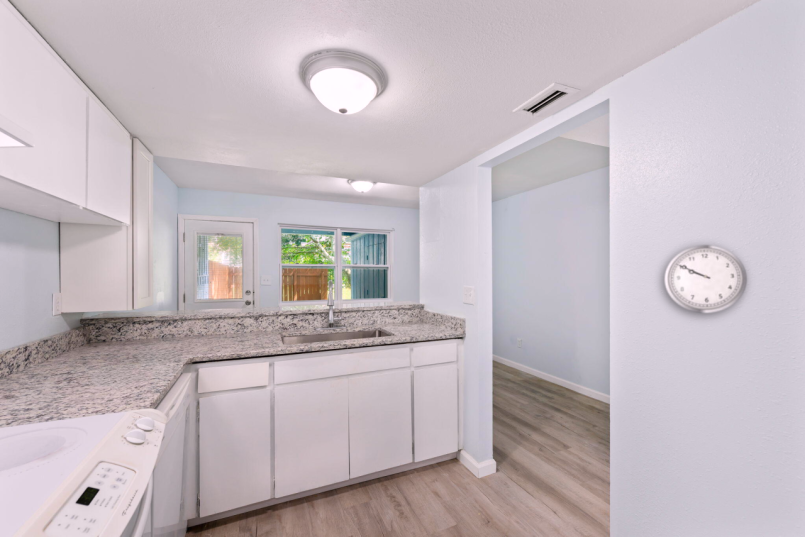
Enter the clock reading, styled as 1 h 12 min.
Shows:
9 h 50 min
